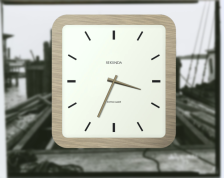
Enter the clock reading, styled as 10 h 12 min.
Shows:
3 h 34 min
